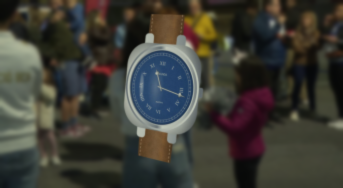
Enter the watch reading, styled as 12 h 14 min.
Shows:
11 h 17 min
